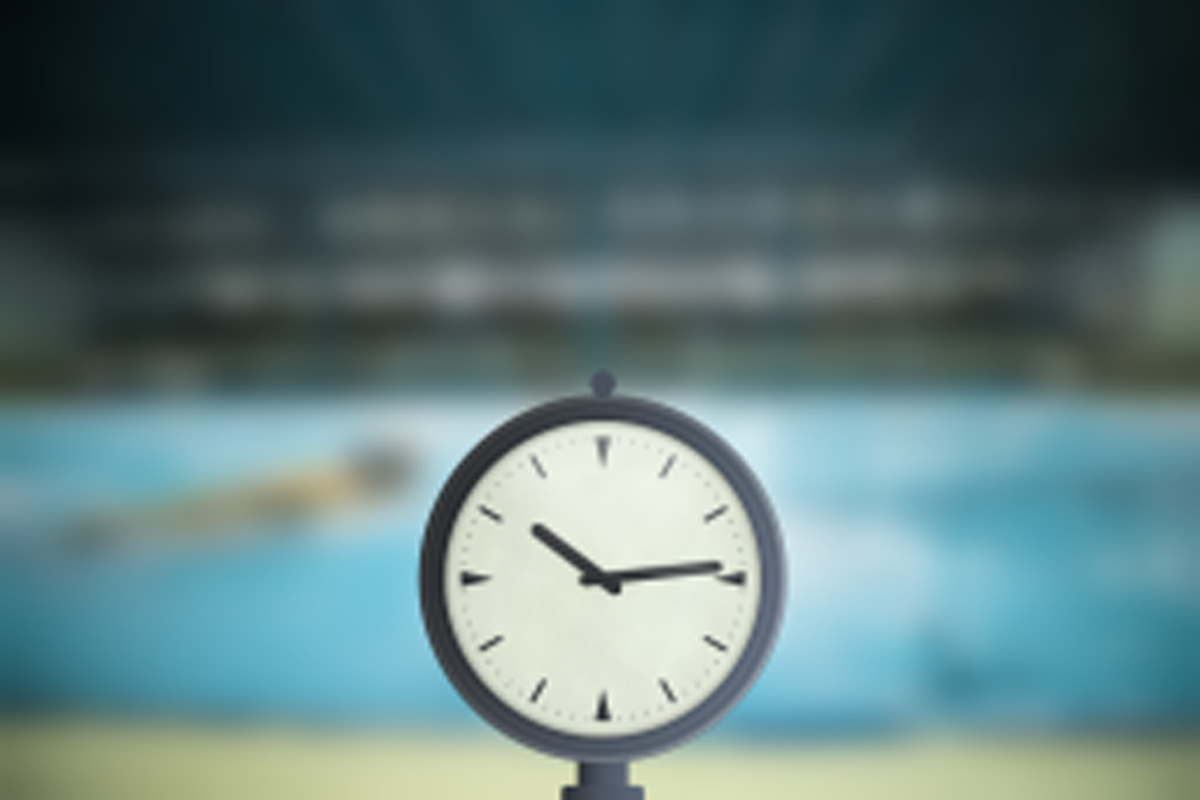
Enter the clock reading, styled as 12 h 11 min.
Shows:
10 h 14 min
